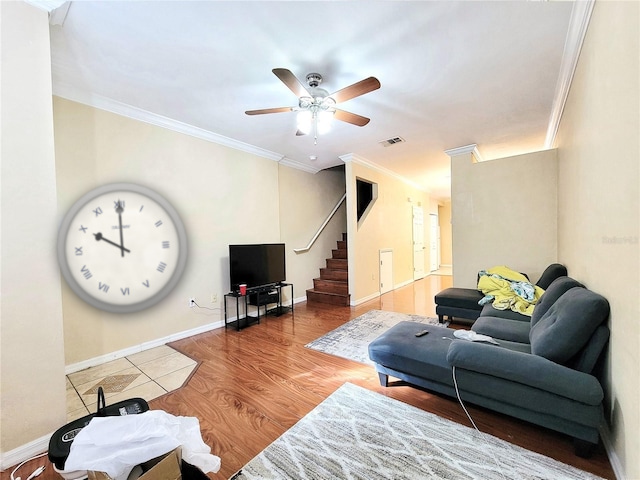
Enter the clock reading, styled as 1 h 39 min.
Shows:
10 h 00 min
